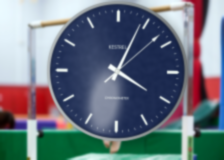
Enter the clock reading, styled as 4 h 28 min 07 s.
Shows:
4 h 04 min 08 s
